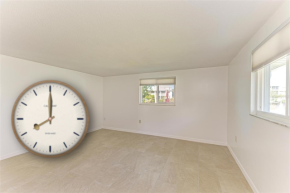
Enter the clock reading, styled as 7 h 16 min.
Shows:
8 h 00 min
